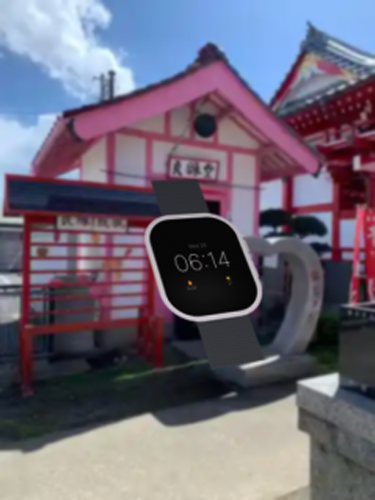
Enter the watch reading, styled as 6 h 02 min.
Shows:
6 h 14 min
